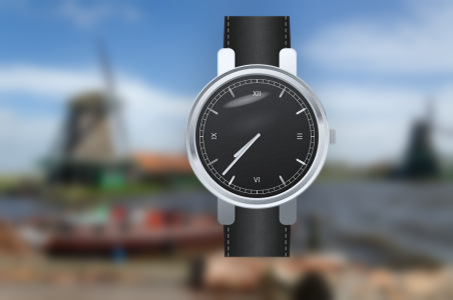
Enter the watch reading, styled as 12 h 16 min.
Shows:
7 h 37 min
